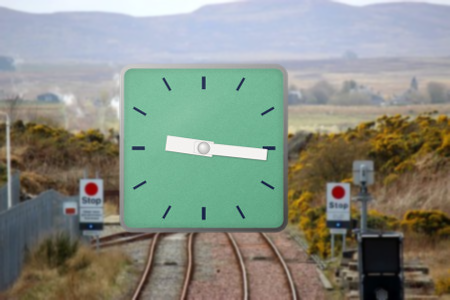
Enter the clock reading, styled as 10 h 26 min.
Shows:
9 h 16 min
